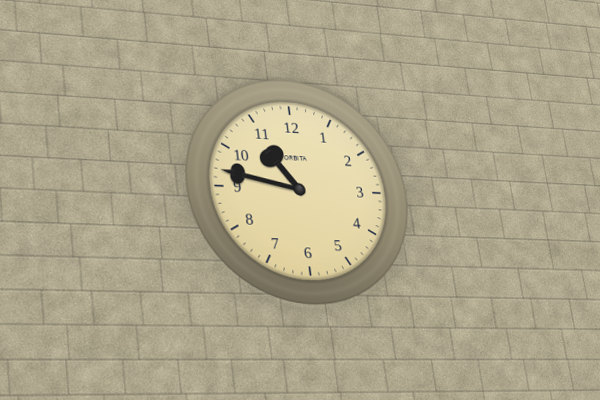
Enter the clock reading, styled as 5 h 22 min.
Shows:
10 h 47 min
